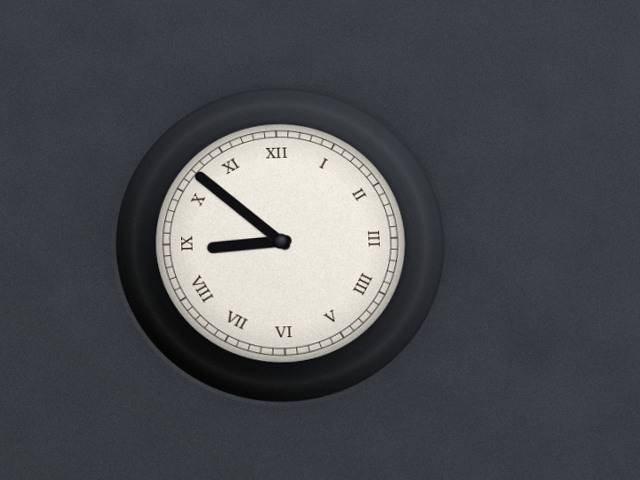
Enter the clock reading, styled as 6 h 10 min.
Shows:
8 h 52 min
